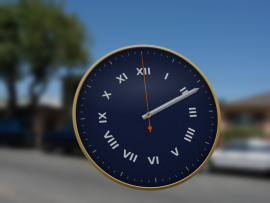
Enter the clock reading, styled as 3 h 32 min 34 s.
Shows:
2 h 11 min 00 s
